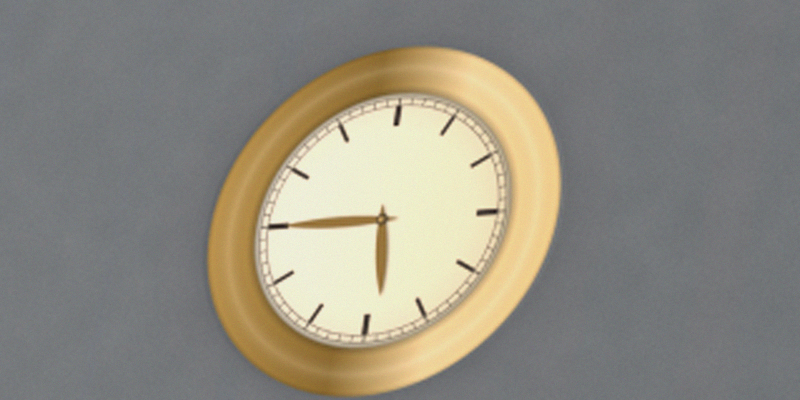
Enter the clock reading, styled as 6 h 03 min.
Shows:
5 h 45 min
